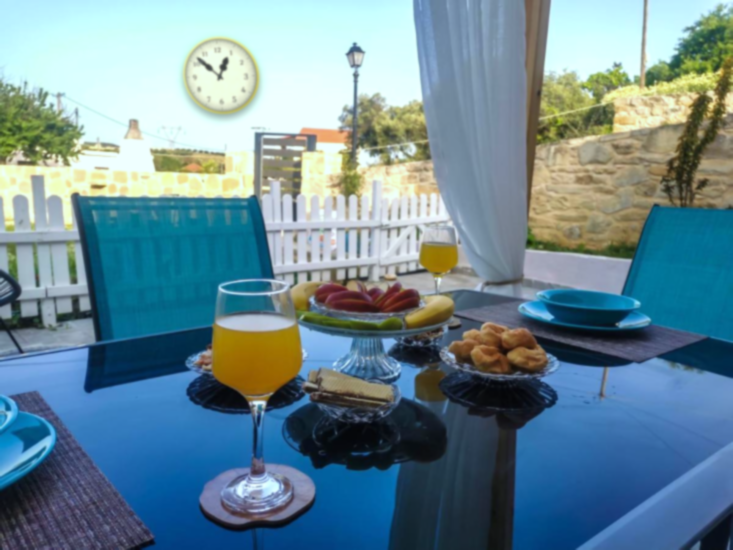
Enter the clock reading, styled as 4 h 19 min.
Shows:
12 h 52 min
